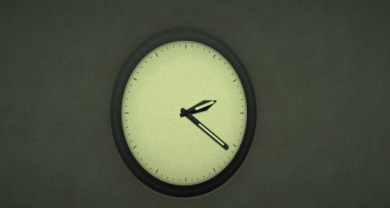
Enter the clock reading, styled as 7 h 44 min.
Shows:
2 h 21 min
